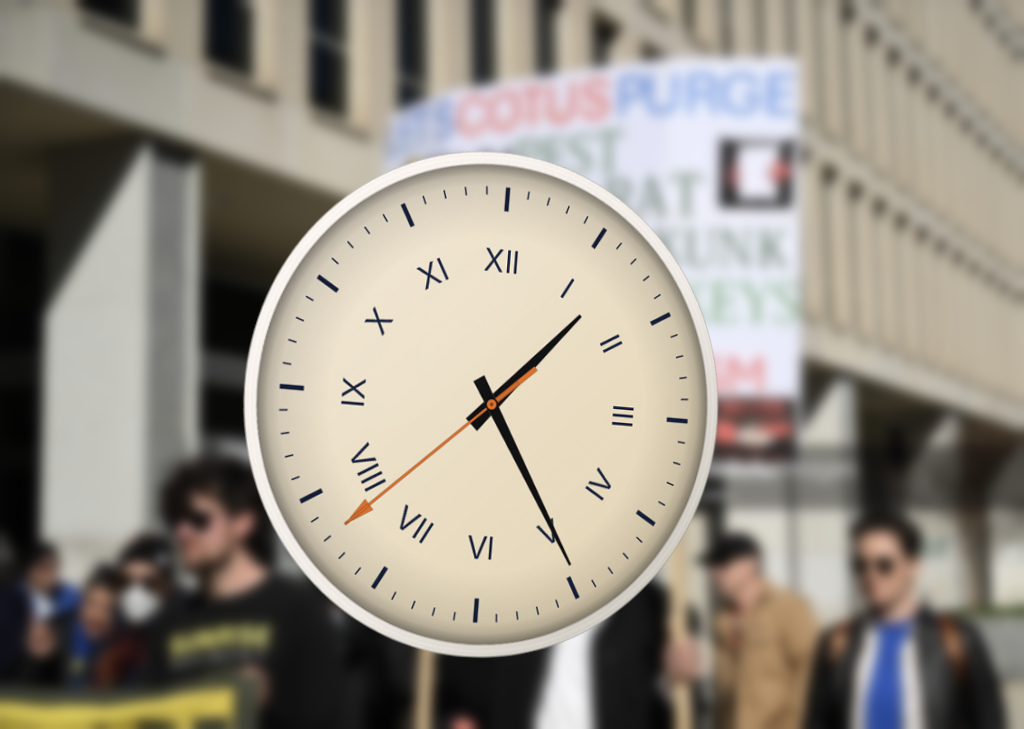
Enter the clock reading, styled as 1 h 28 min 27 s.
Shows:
1 h 24 min 38 s
